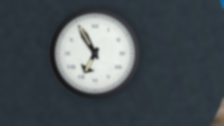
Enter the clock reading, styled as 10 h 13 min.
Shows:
6 h 55 min
